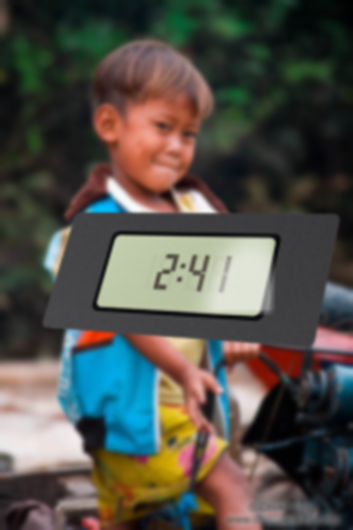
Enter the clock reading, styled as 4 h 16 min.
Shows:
2 h 41 min
